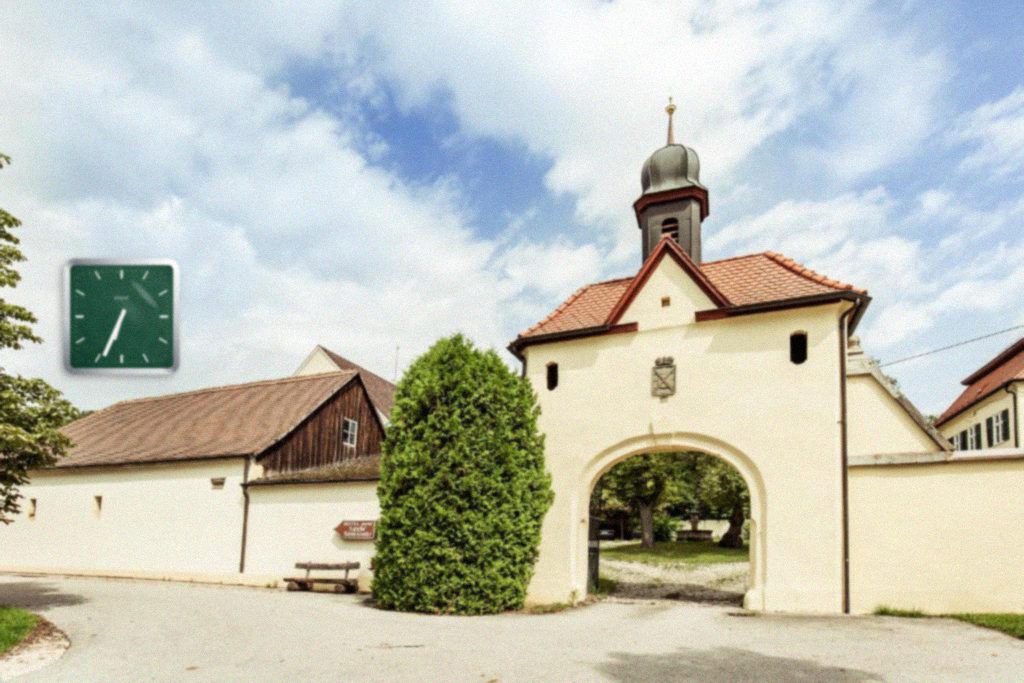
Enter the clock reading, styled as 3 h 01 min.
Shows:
6 h 34 min
